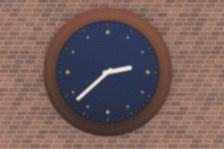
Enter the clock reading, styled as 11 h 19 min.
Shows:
2 h 38 min
